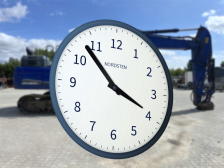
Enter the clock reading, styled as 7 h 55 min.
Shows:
3 h 53 min
